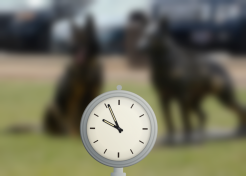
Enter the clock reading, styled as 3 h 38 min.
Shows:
9 h 56 min
